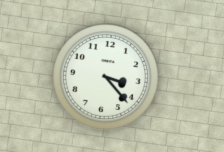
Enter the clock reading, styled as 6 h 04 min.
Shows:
3 h 22 min
